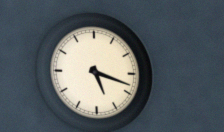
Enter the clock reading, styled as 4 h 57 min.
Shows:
5 h 18 min
